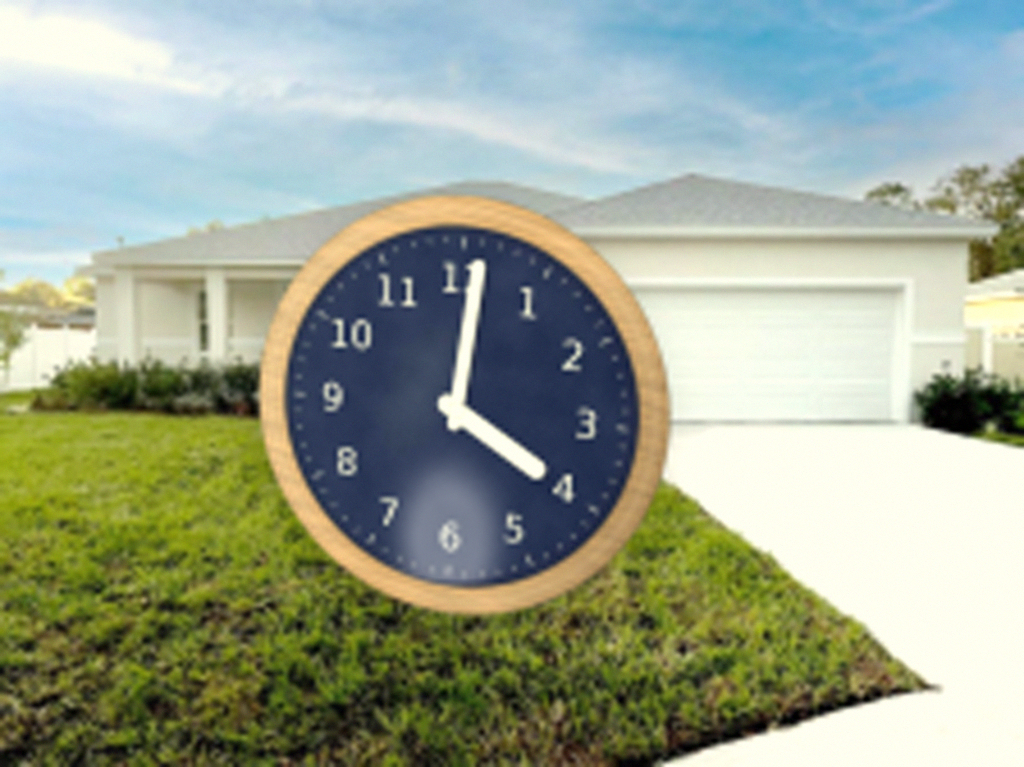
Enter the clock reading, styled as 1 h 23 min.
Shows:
4 h 01 min
